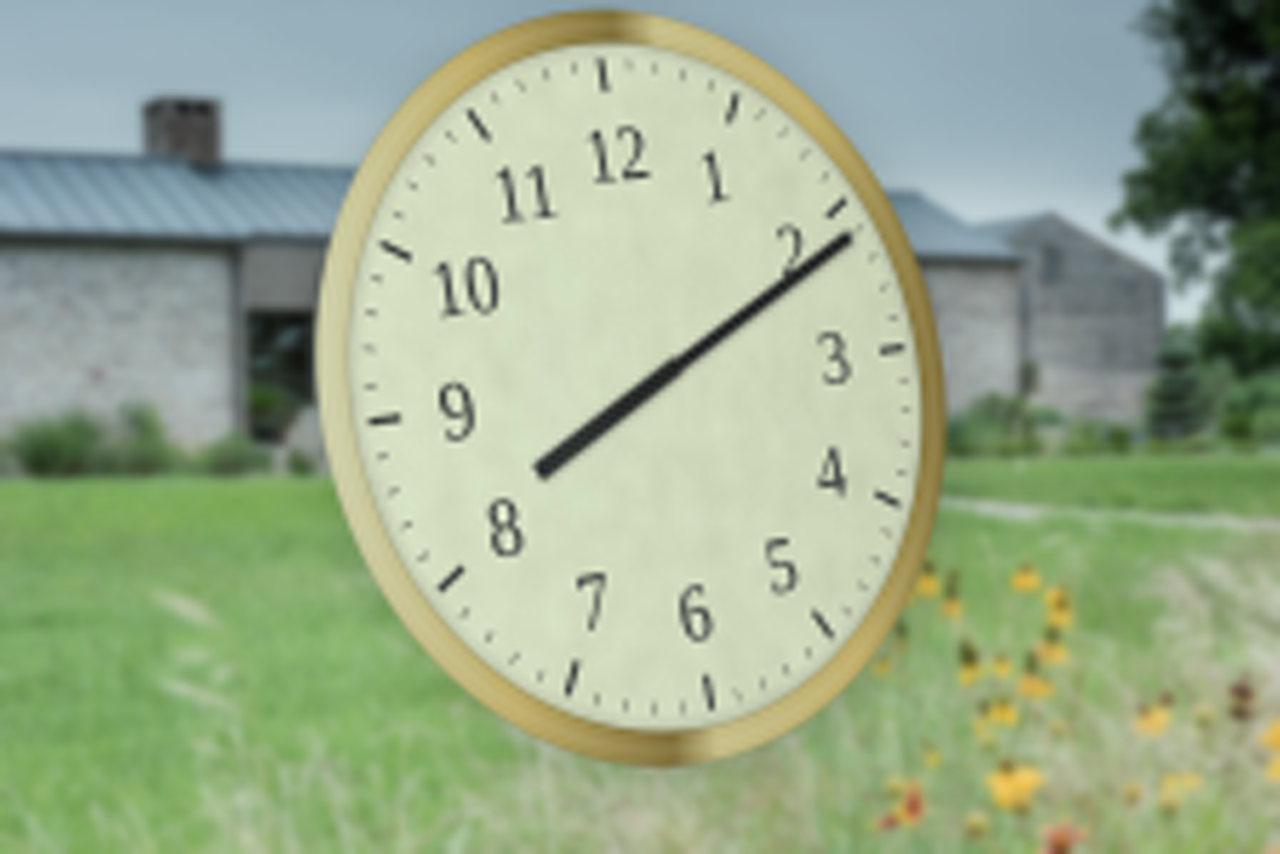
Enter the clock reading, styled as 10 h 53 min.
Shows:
8 h 11 min
